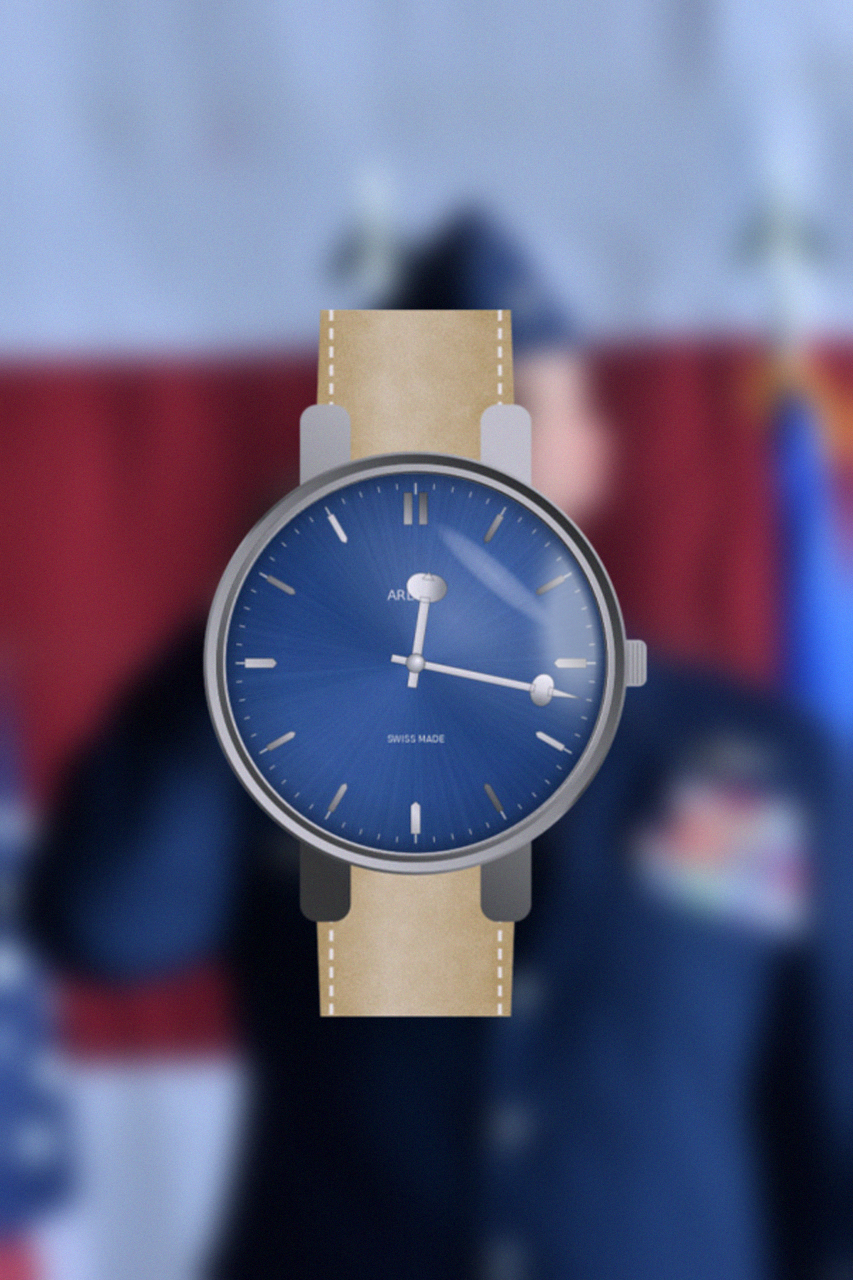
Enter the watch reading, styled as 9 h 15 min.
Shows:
12 h 17 min
